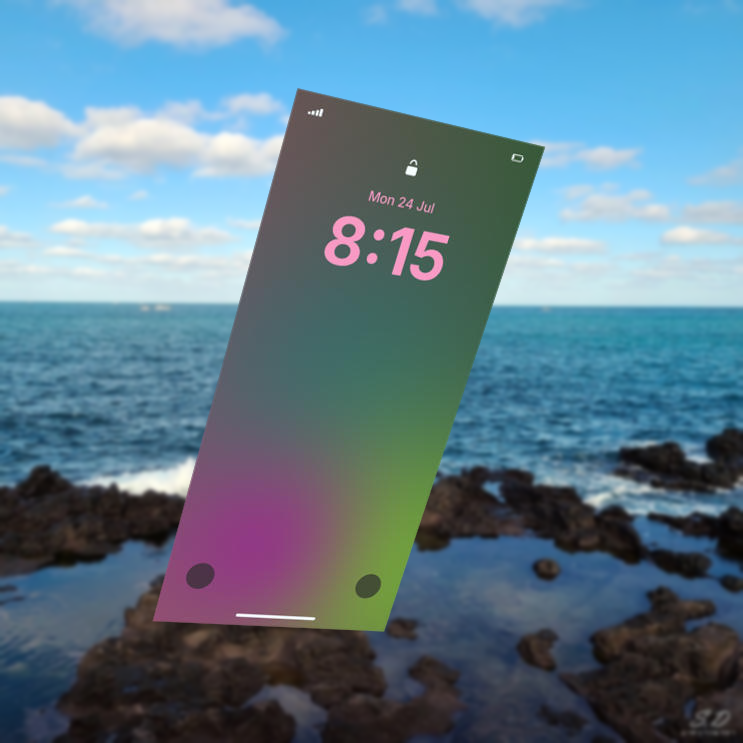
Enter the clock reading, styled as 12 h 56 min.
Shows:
8 h 15 min
